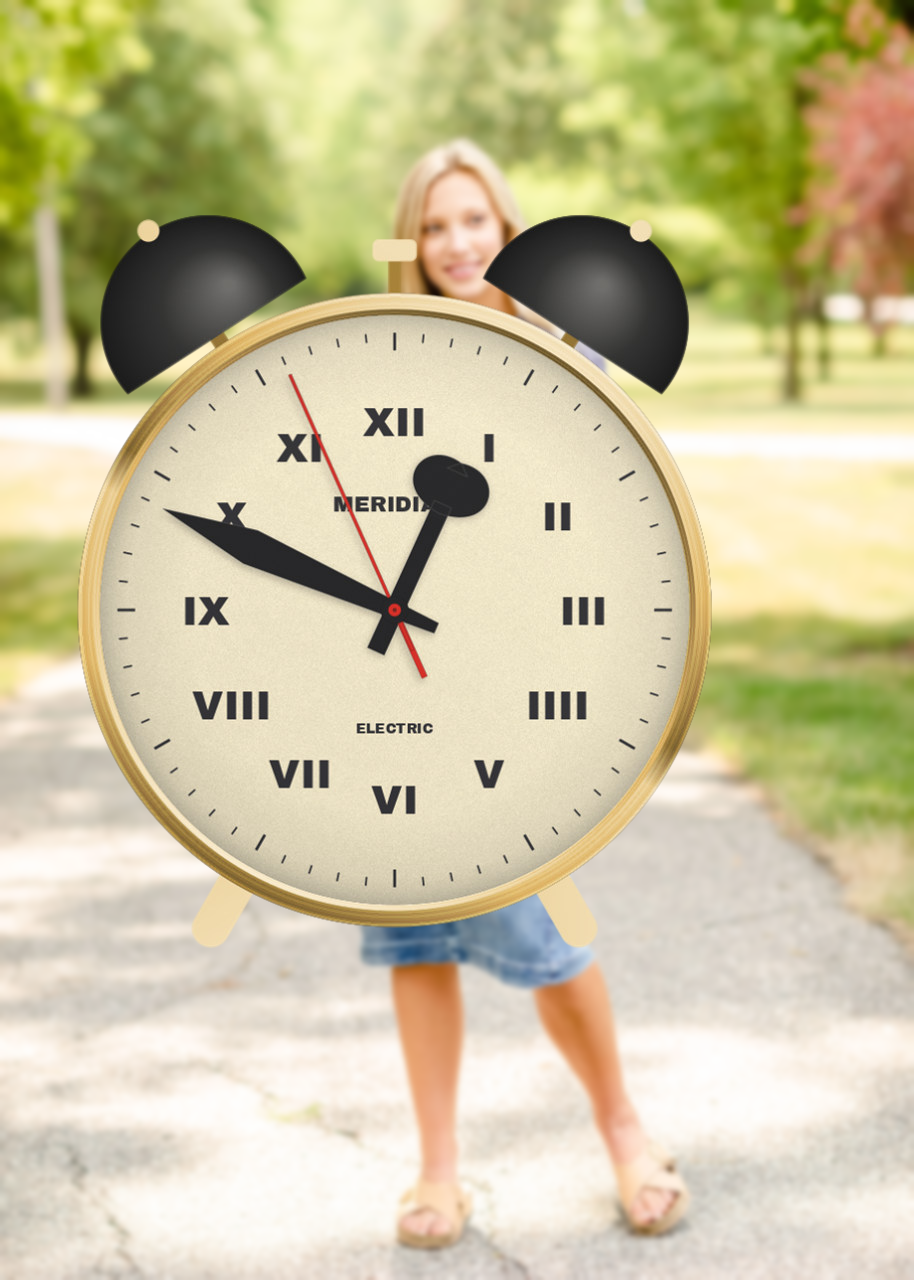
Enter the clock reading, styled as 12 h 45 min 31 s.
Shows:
12 h 48 min 56 s
